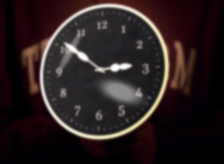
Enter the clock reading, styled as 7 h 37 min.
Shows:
2 h 51 min
